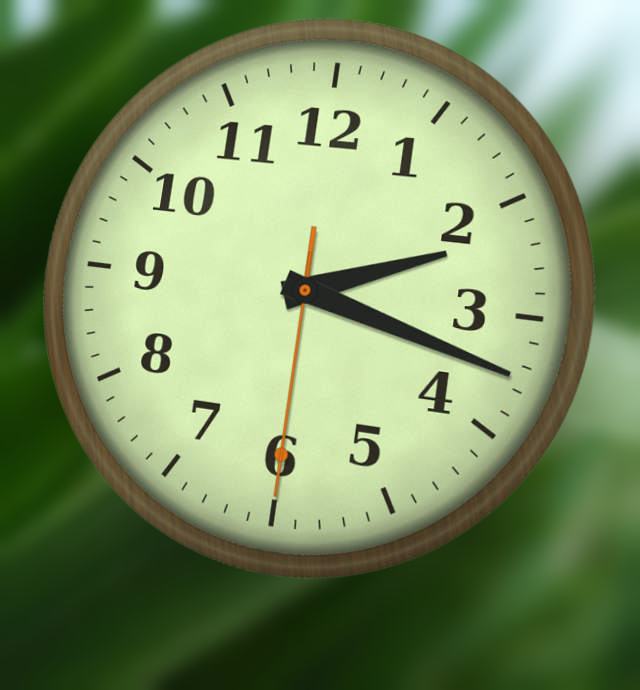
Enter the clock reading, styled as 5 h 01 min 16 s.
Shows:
2 h 17 min 30 s
